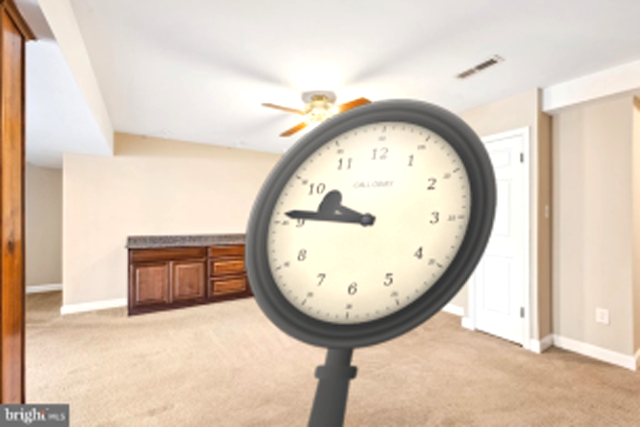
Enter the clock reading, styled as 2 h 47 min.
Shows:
9 h 46 min
